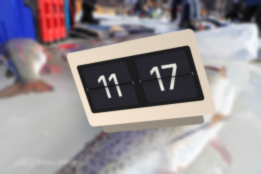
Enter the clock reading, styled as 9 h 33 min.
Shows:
11 h 17 min
